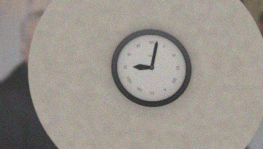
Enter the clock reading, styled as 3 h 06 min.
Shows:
9 h 02 min
